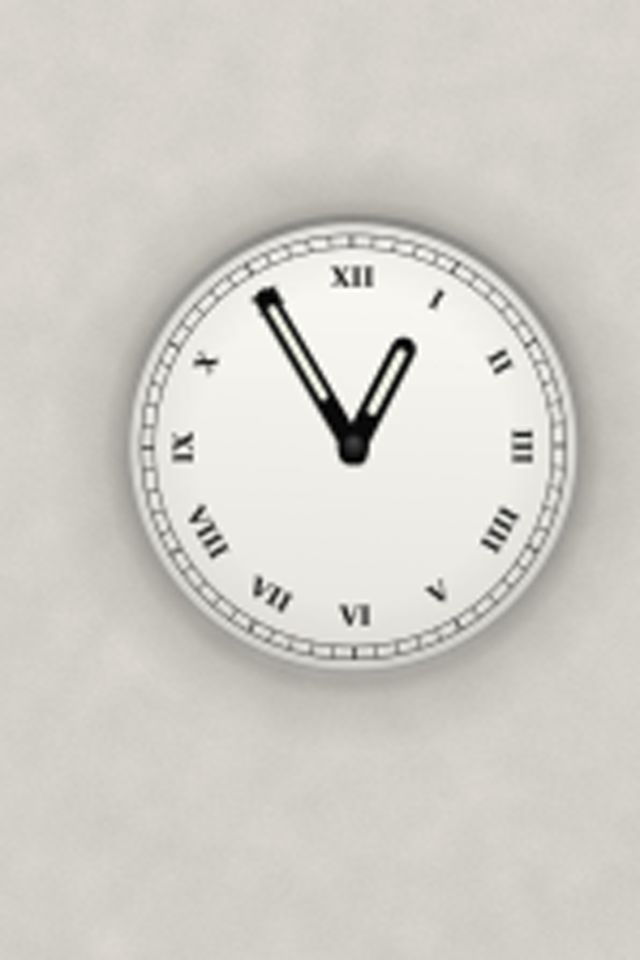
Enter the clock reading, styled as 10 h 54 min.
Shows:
12 h 55 min
